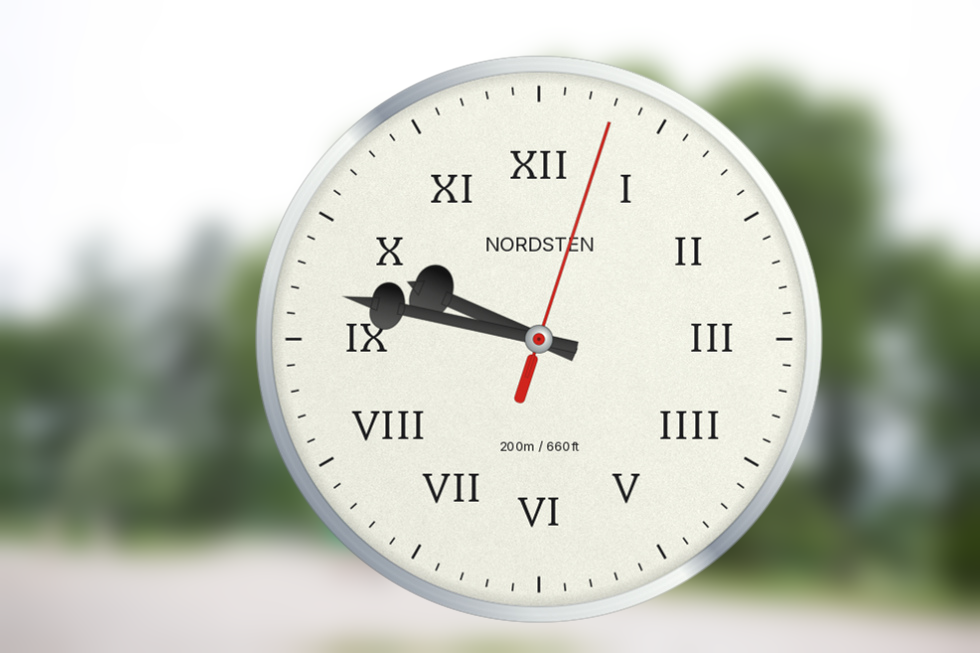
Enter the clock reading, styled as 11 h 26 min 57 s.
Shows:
9 h 47 min 03 s
